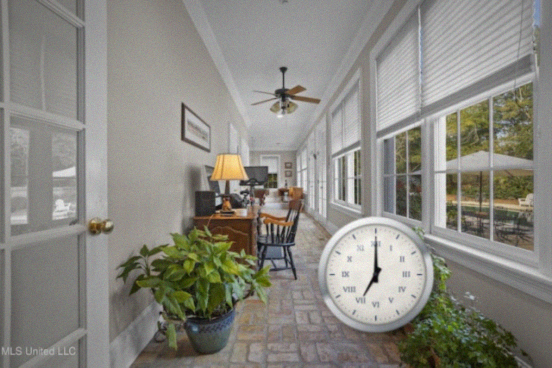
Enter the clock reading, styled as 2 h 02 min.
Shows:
7 h 00 min
